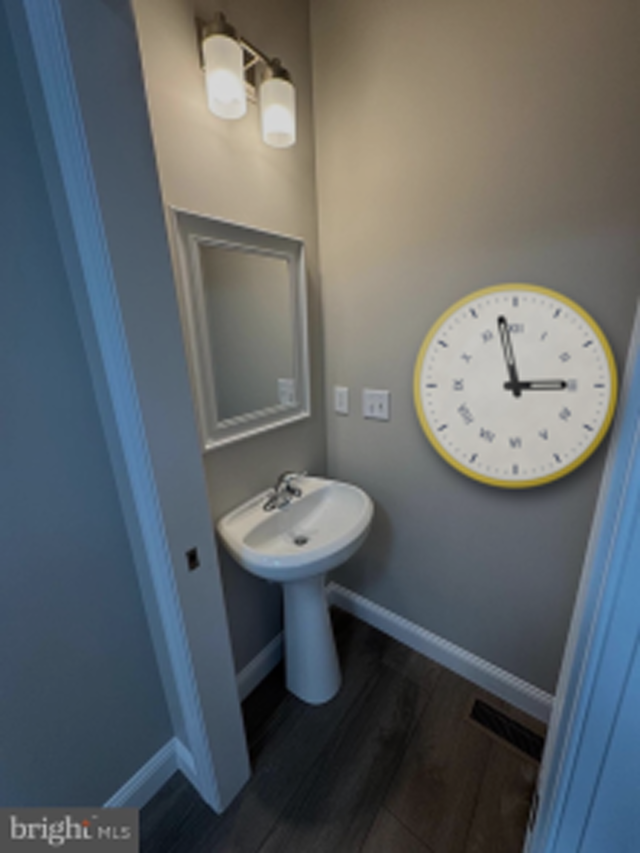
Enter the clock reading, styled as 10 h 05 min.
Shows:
2 h 58 min
